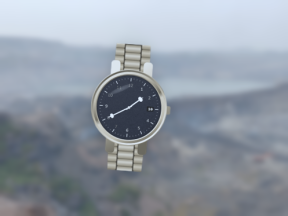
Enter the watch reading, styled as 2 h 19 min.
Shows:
1 h 40 min
